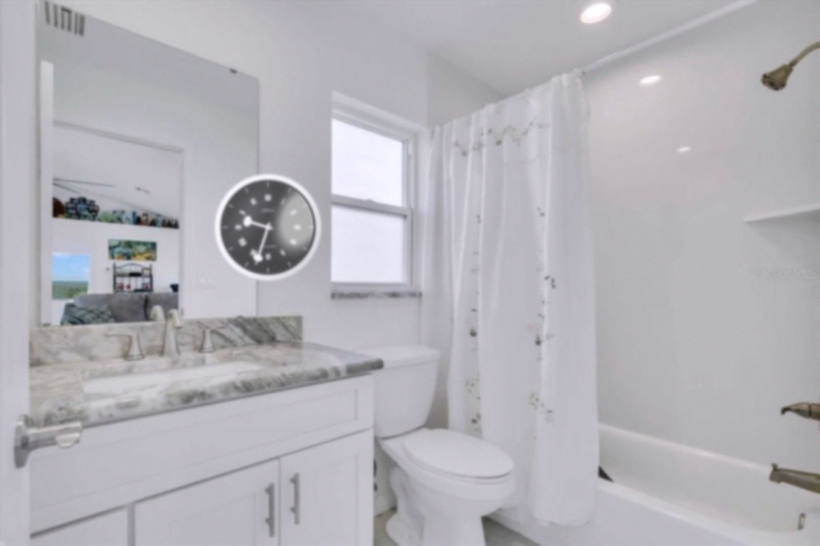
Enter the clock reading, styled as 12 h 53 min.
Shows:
9 h 33 min
